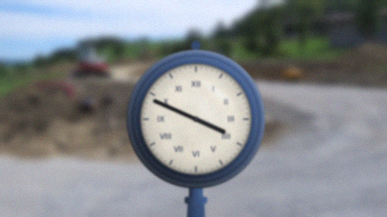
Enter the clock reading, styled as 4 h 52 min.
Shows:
3 h 49 min
